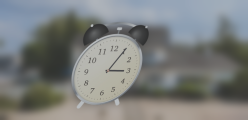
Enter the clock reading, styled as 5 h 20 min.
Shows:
3 h 05 min
